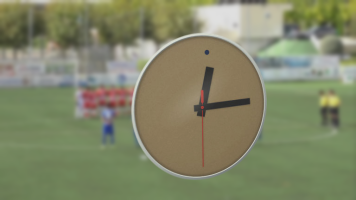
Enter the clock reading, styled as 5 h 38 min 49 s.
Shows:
12 h 13 min 29 s
